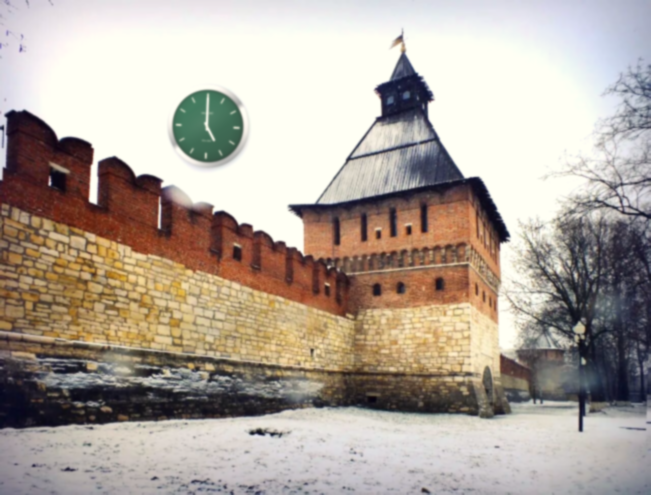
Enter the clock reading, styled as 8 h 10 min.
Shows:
5 h 00 min
